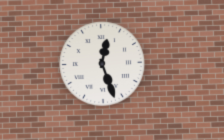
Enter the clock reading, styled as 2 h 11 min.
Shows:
12 h 27 min
